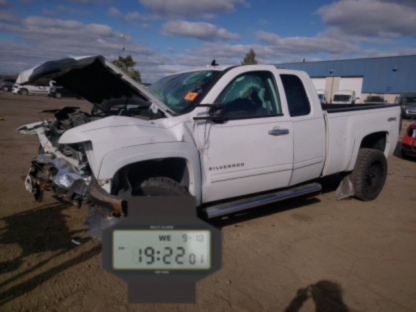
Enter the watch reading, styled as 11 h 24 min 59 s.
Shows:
19 h 22 min 01 s
